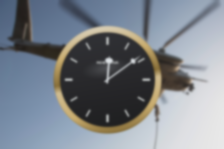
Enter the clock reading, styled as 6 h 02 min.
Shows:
12 h 09 min
